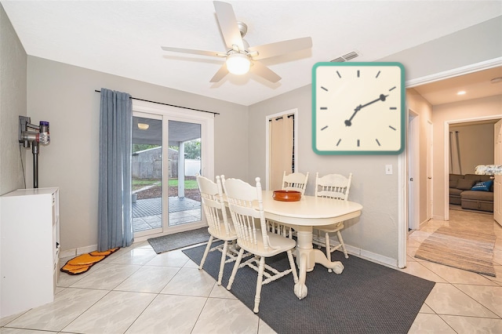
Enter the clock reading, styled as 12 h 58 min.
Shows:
7 h 11 min
